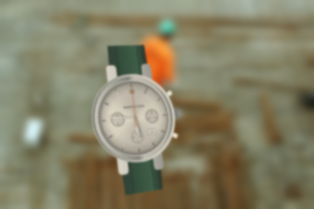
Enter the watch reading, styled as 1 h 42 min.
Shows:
5 h 46 min
